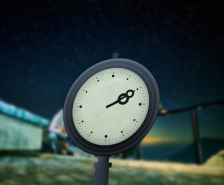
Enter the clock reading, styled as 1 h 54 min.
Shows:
2 h 10 min
